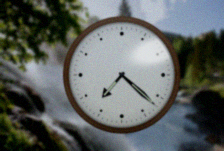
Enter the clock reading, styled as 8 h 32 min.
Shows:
7 h 22 min
